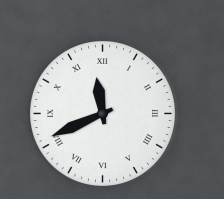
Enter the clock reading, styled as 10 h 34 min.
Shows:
11 h 41 min
